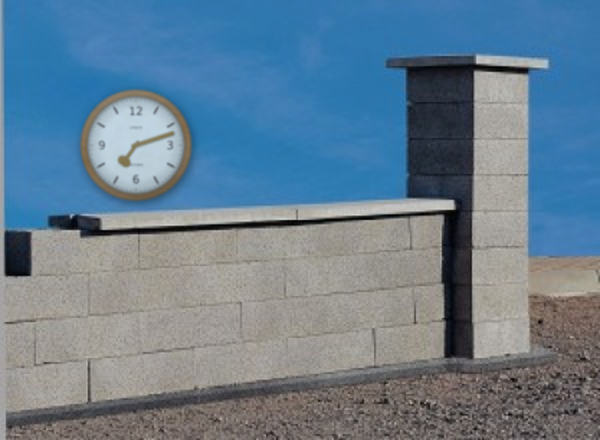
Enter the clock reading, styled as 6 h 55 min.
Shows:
7 h 12 min
